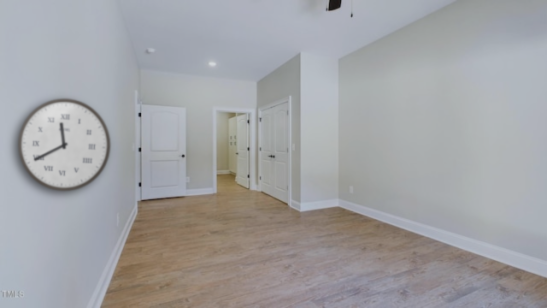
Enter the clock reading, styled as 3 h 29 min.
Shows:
11 h 40 min
